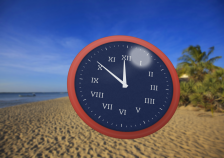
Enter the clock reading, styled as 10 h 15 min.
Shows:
11 h 51 min
